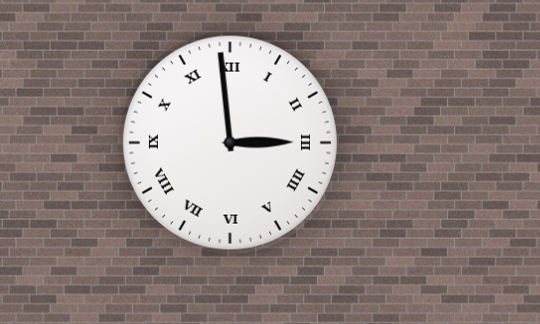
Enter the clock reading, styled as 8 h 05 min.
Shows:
2 h 59 min
